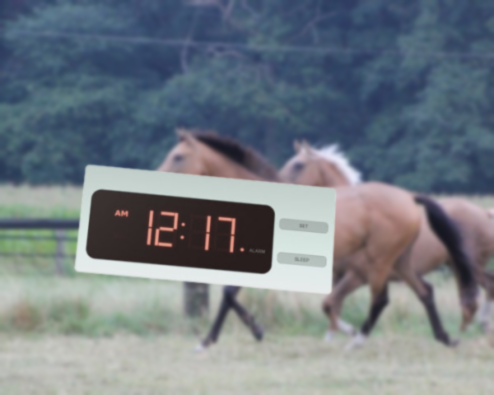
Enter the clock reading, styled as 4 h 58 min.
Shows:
12 h 17 min
